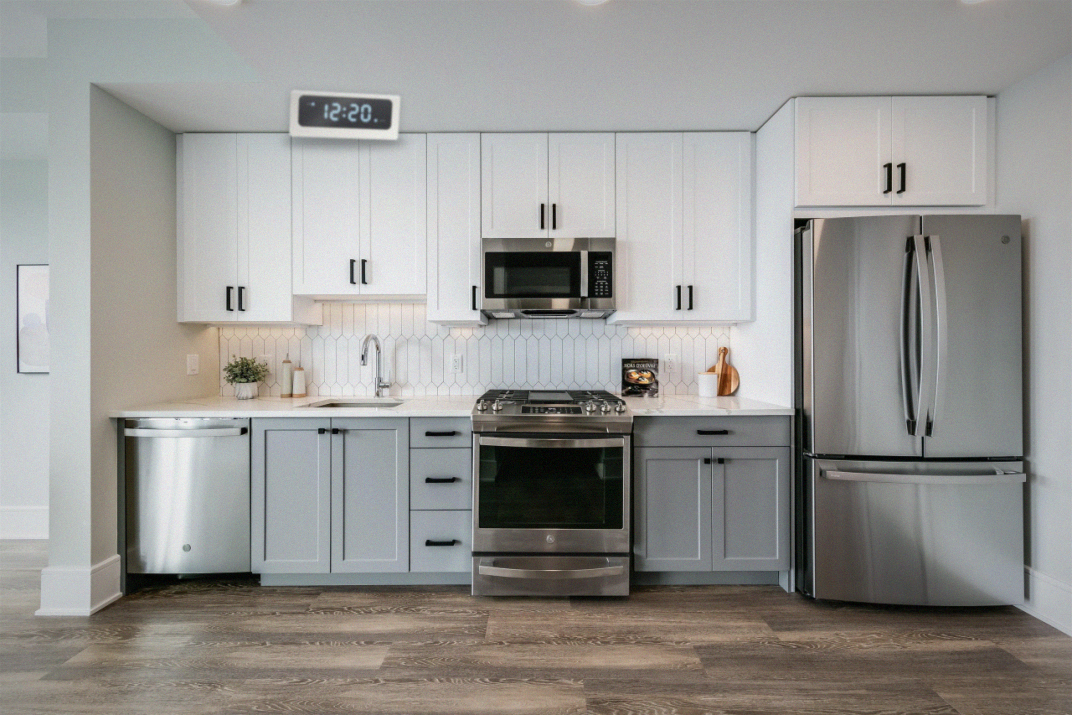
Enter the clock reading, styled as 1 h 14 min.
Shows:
12 h 20 min
